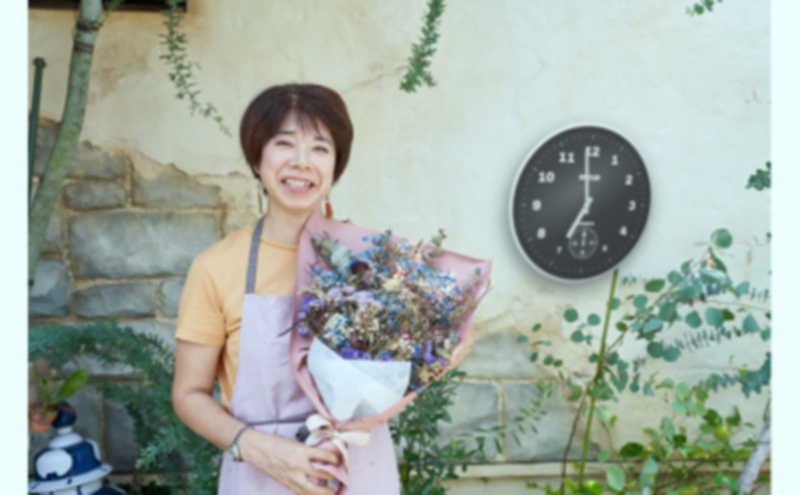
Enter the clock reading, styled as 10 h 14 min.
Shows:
6 h 59 min
